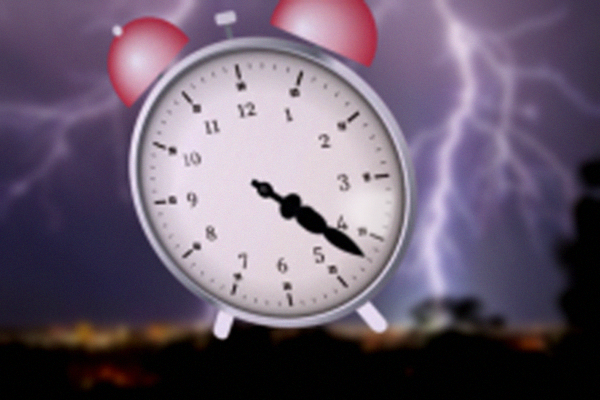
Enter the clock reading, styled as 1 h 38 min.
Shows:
4 h 22 min
